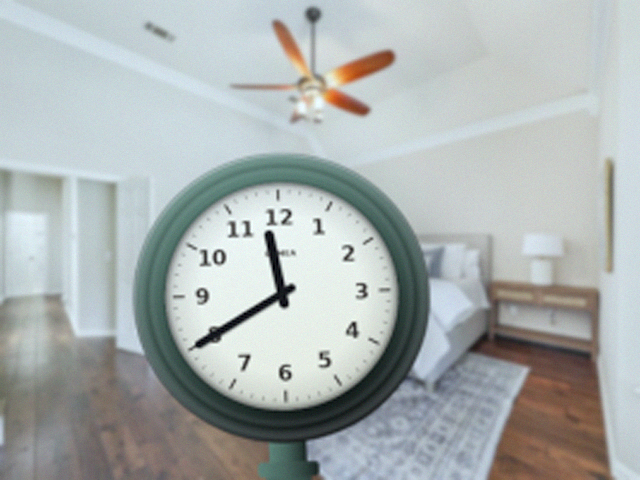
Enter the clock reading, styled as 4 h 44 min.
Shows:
11 h 40 min
